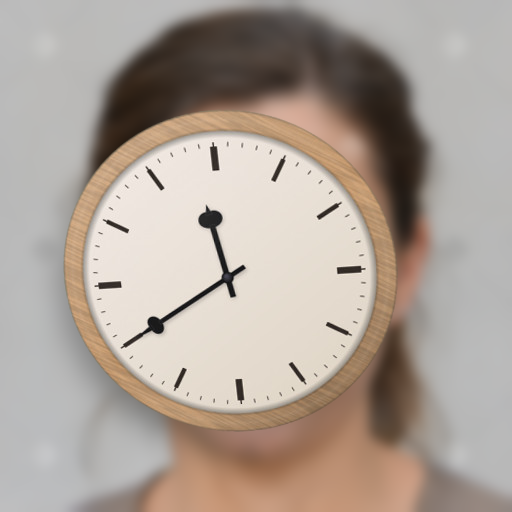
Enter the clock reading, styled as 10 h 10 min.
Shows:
11 h 40 min
